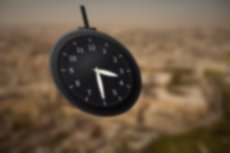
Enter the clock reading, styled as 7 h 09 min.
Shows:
3 h 30 min
